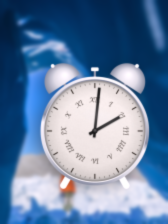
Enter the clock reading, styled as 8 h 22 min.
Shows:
2 h 01 min
